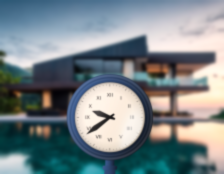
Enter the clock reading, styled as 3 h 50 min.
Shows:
9 h 39 min
